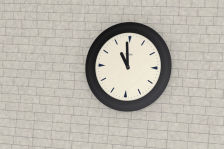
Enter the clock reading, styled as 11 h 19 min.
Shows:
10 h 59 min
